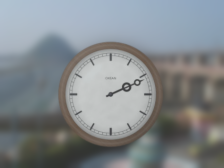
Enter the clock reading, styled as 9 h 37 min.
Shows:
2 h 11 min
